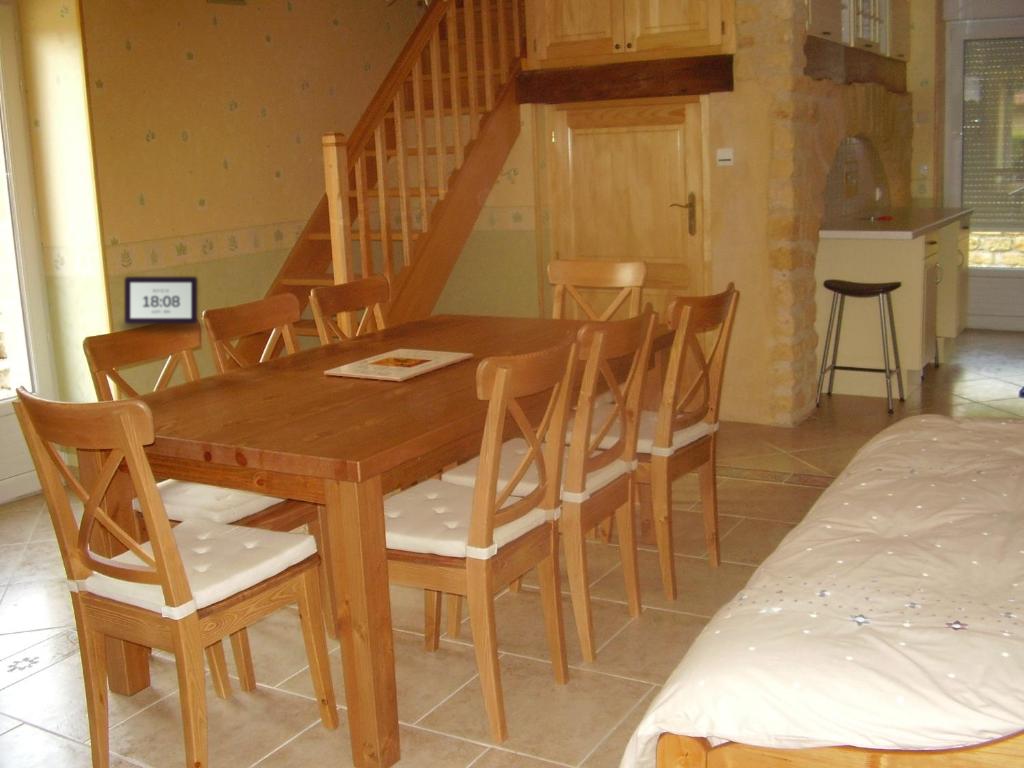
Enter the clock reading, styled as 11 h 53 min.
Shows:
18 h 08 min
